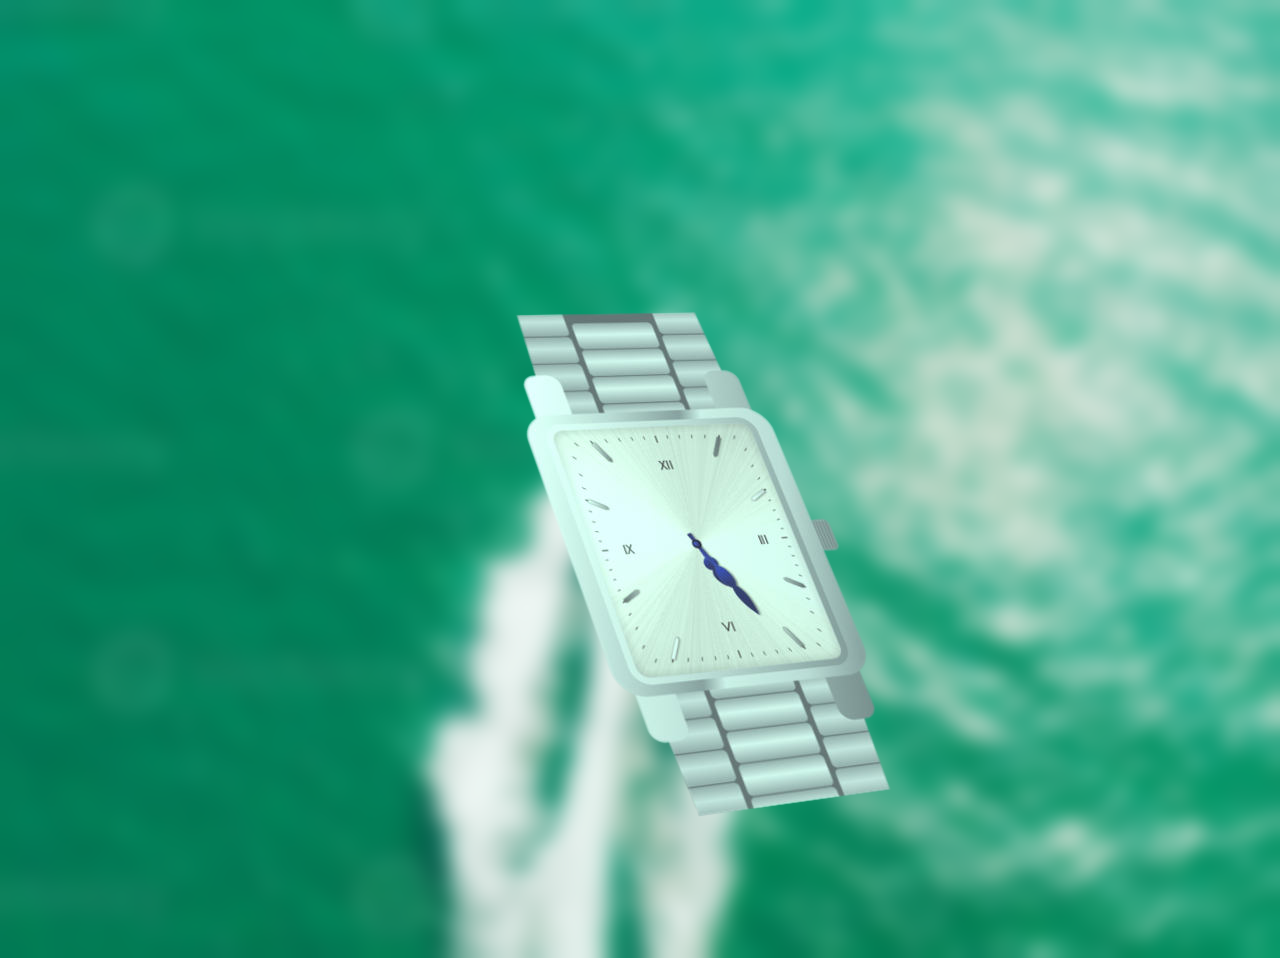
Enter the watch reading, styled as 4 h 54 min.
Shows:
5 h 26 min
